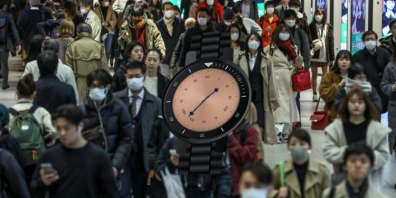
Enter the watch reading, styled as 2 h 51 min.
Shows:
1 h 37 min
